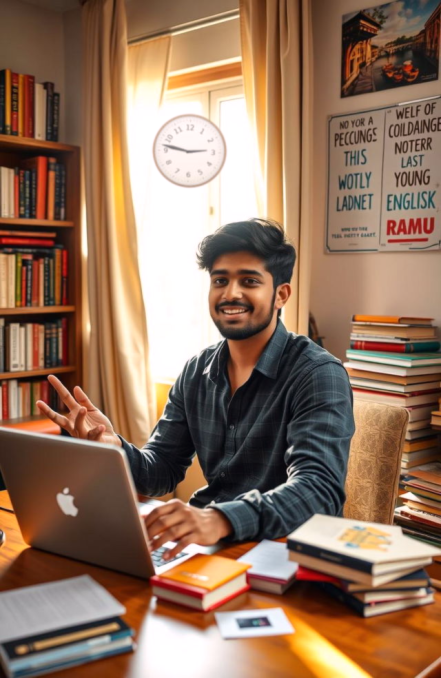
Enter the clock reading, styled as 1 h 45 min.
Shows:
2 h 47 min
